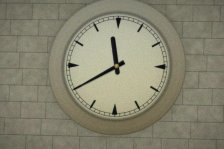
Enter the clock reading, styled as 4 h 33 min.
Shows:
11 h 40 min
